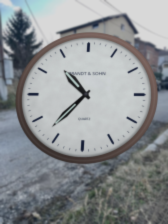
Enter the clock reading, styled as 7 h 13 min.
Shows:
10 h 37 min
